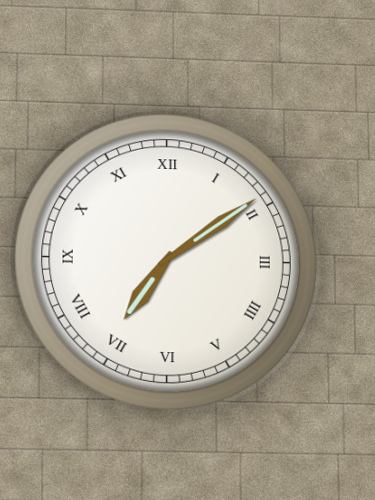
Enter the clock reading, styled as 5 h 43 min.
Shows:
7 h 09 min
